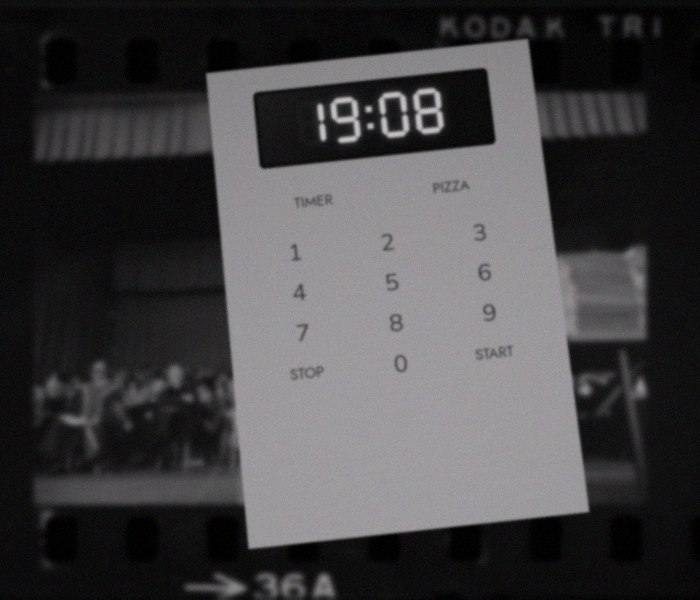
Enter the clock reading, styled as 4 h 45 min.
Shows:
19 h 08 min
